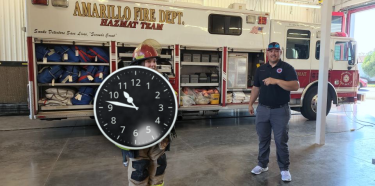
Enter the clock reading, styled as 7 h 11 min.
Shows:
10 h 47 min
